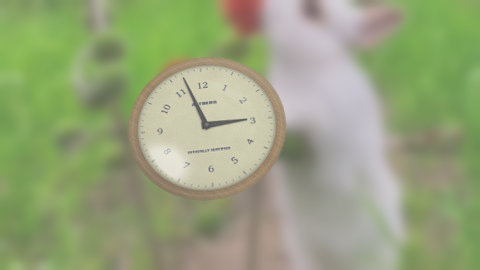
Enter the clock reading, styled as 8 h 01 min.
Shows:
2 h 57 min
